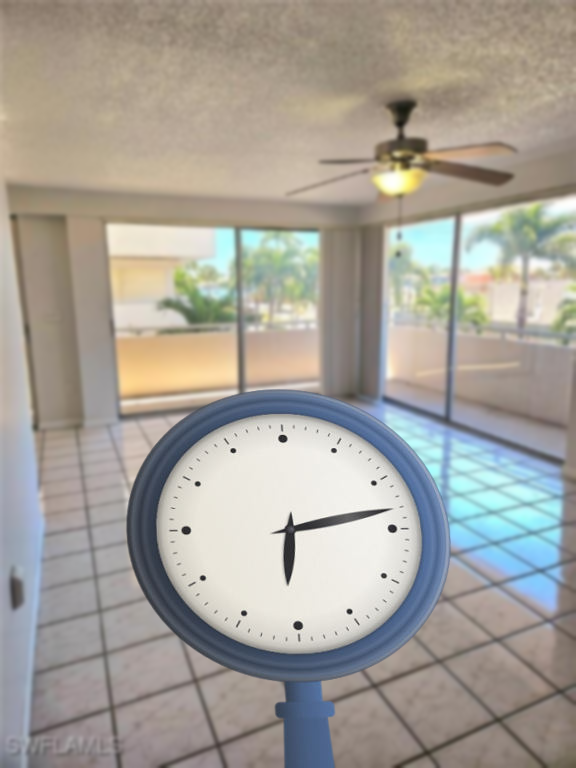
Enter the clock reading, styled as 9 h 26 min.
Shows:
6 h 13 min
